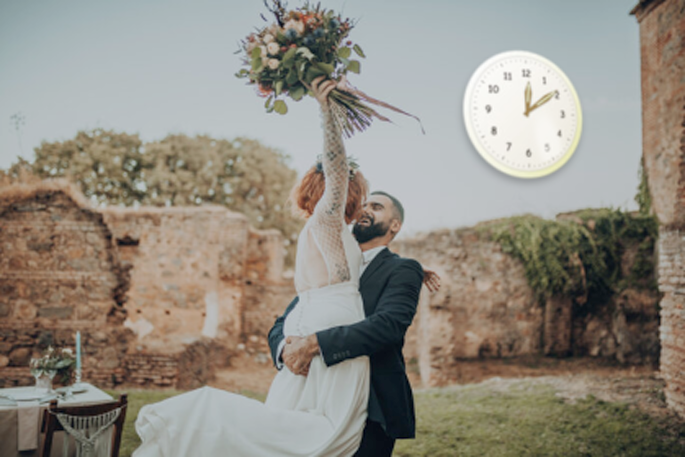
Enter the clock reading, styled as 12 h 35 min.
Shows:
12 h 09 min
